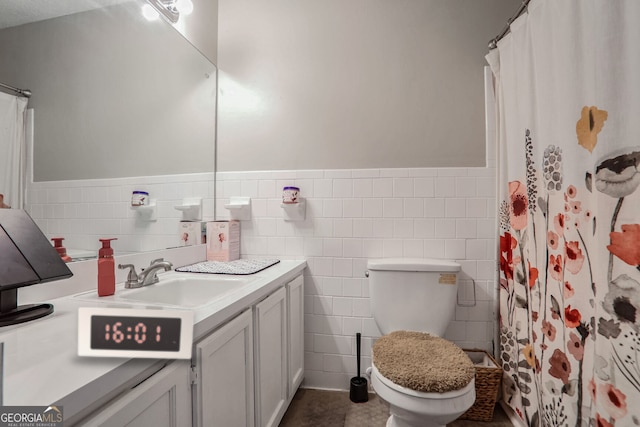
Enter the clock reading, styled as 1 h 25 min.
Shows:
16 h 01 min
